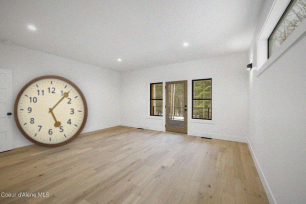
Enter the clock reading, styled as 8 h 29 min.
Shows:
5 h 07 min
